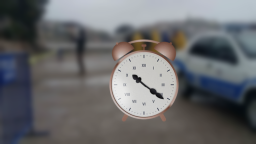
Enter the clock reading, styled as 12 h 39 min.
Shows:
10 h 21 min
